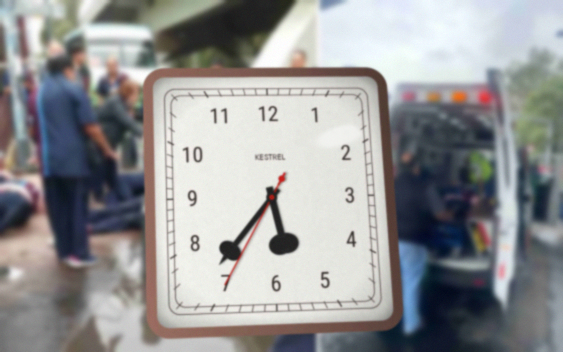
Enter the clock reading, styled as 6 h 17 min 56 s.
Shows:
5 h 36 min 35 s
